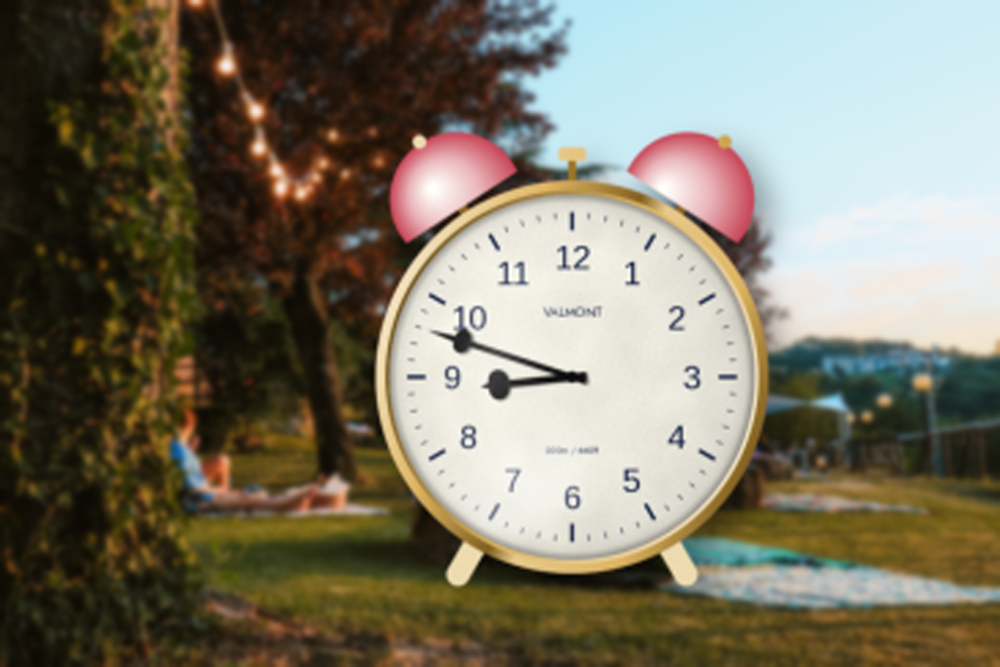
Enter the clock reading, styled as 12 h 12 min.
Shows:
8 h 48 min
